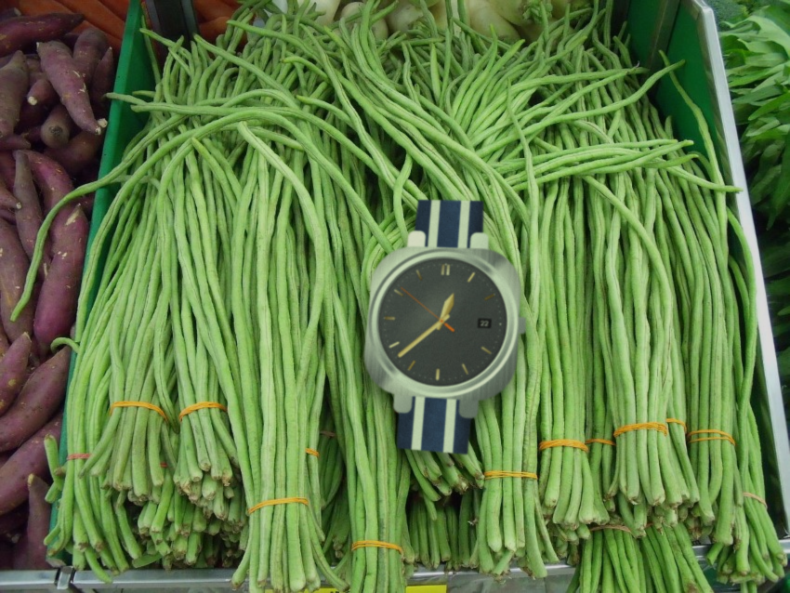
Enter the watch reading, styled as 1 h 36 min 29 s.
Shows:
12 h 37 min 51 s
